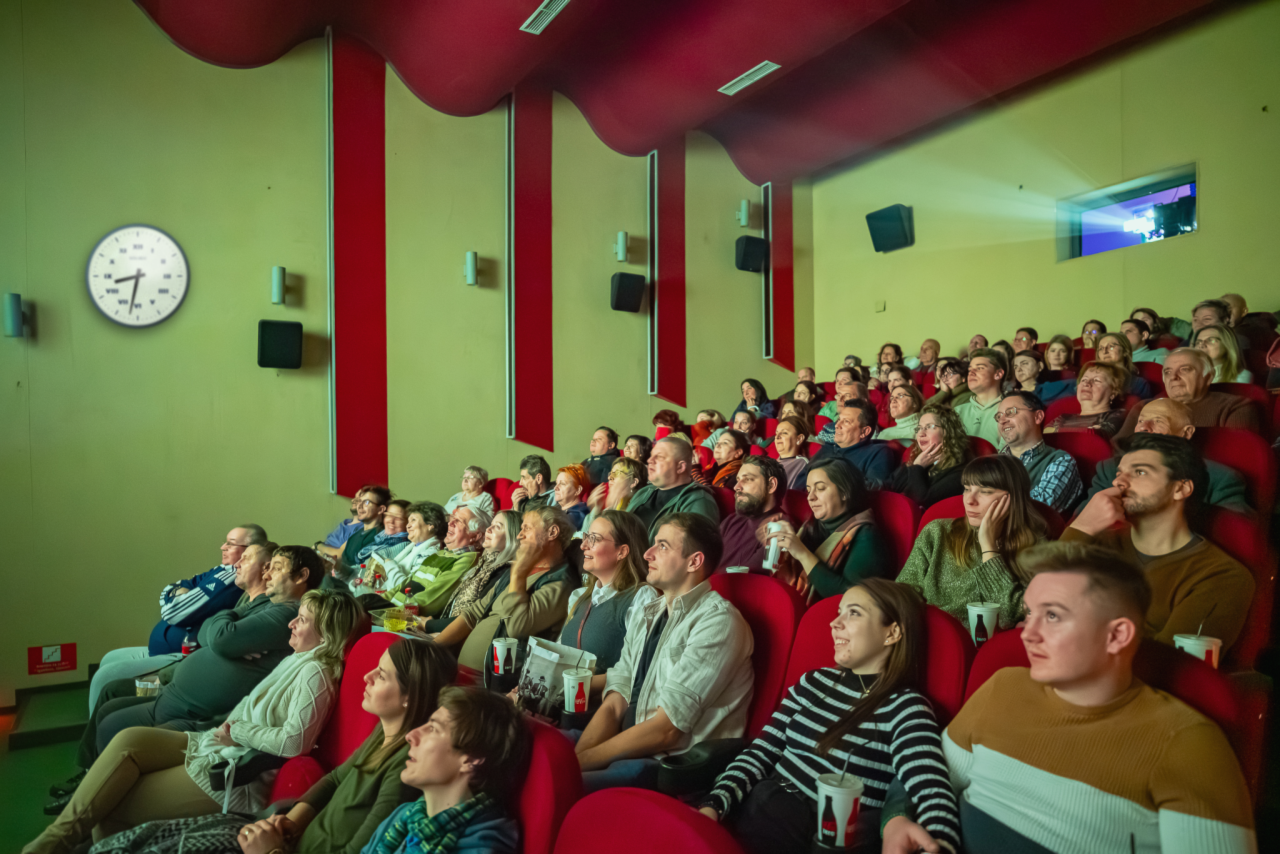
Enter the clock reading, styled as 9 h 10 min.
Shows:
8 h 32 min
